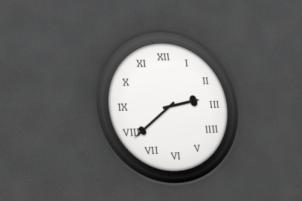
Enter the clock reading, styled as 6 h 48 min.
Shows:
2 h 39 min
